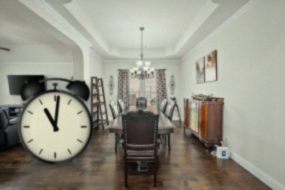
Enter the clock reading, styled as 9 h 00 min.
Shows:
11 h 01 min
